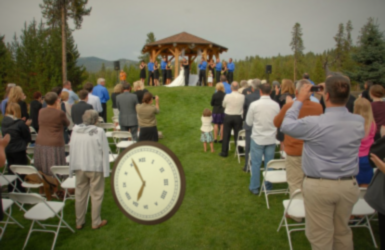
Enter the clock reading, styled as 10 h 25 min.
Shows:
6 h 56 min
